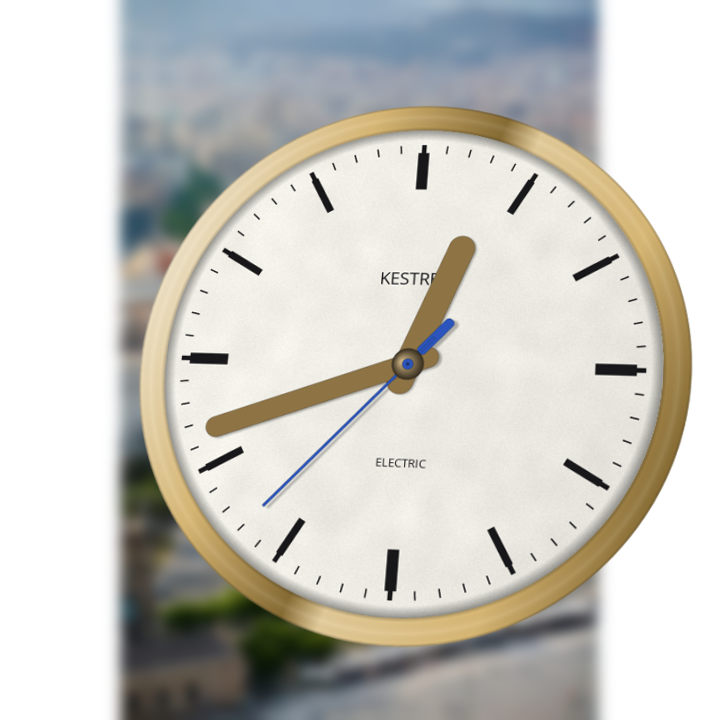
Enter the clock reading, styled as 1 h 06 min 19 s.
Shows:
12 h 41 min 37 s
